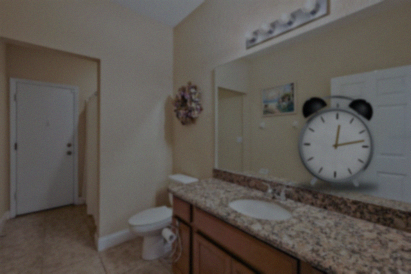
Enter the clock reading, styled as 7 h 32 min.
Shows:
12 h 13 min
